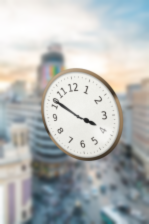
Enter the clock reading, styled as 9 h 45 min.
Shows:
3 h 51 min
